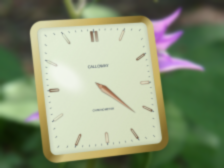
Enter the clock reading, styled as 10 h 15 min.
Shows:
4 h 22 min
